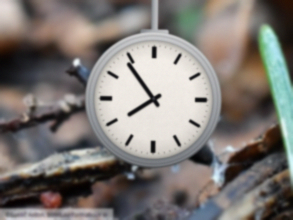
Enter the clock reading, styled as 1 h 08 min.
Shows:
7 h 54 min
